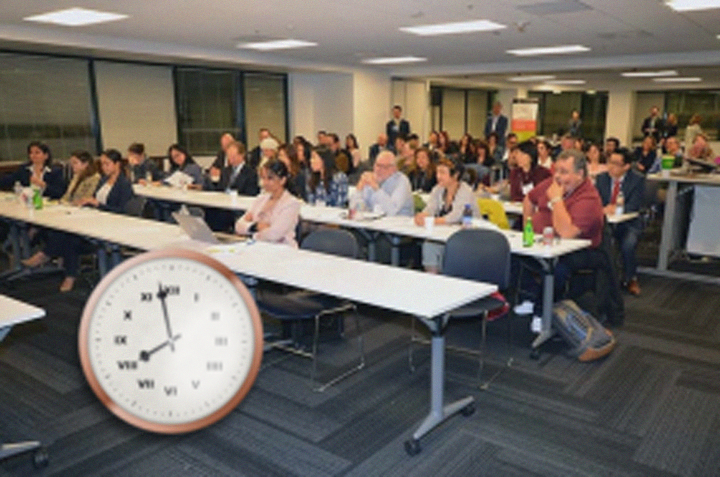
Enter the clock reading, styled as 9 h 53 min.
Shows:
7 h 58 min
